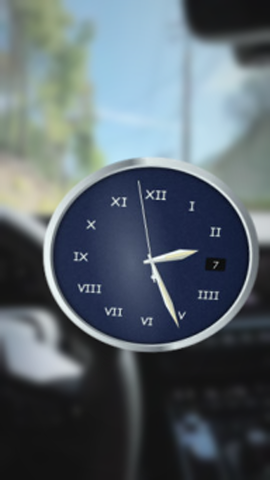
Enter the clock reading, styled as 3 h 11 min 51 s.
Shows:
2 h 25 min 58 s
